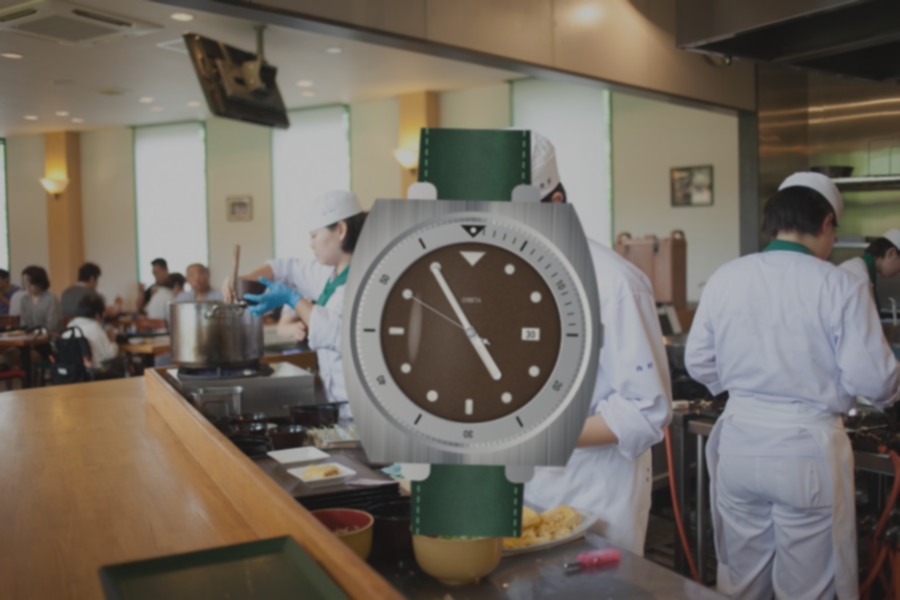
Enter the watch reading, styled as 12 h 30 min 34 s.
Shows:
4 h 54 min 50 s
